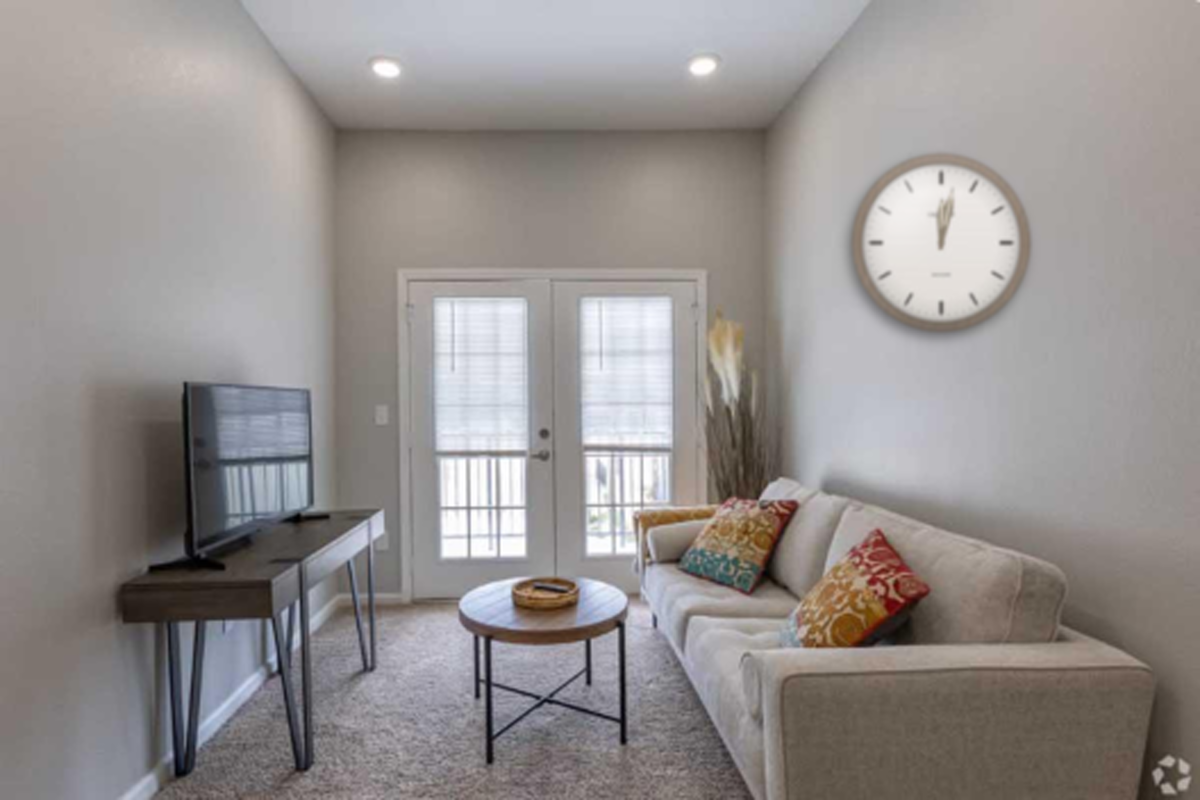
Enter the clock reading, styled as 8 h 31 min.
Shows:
12 h 02 min
